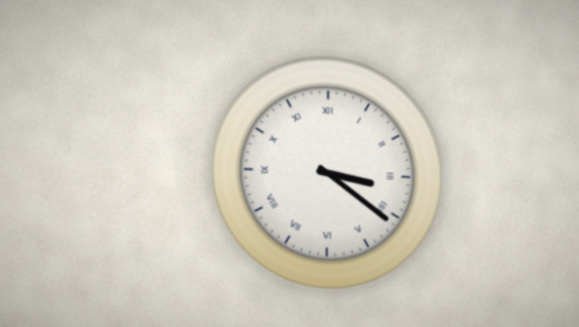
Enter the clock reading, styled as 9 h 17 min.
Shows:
3 h 21 min
